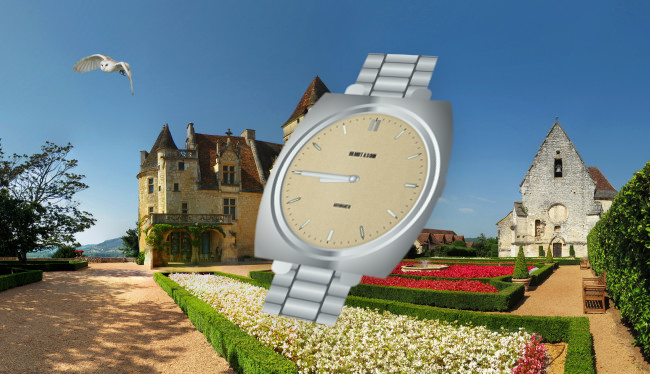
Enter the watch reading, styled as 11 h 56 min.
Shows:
8 h 45 min
